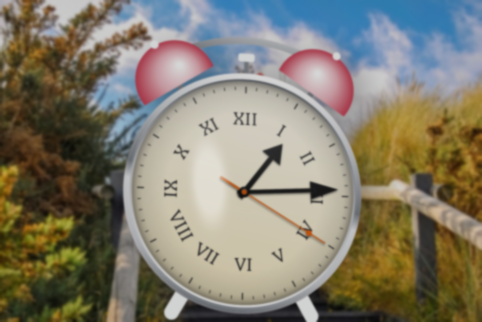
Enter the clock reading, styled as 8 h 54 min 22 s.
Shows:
1 h 14 min 20 s
